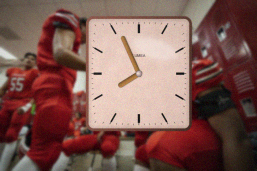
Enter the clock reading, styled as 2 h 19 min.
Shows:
7 h 56 min
